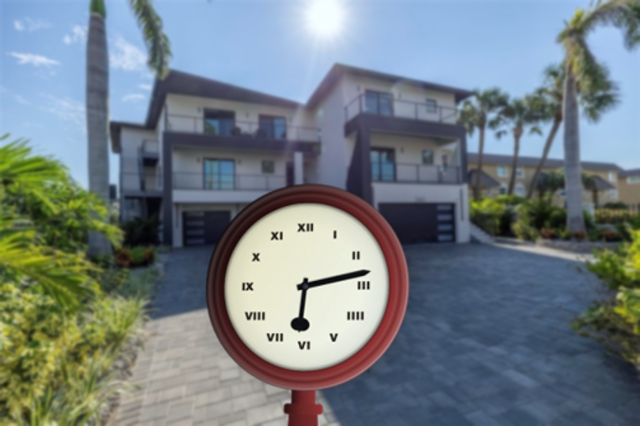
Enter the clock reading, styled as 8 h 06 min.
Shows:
6 h 13 min
